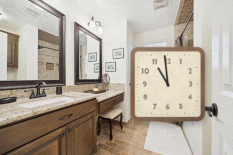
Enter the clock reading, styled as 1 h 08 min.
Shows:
10 h 59 min
